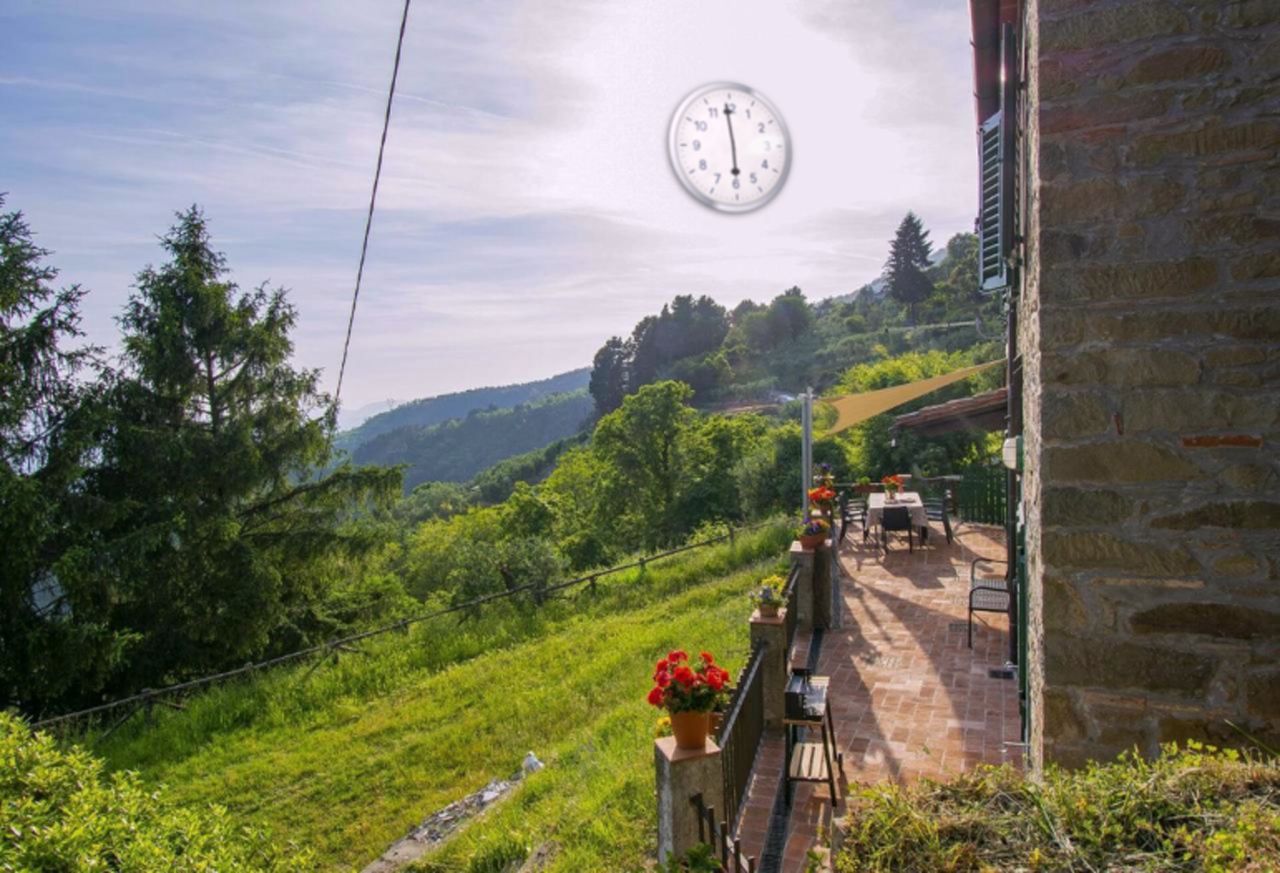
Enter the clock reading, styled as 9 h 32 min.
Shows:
5 h 59 min
